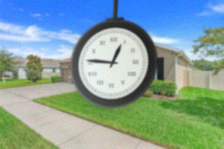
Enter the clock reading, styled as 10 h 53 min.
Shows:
12 h 46 min
